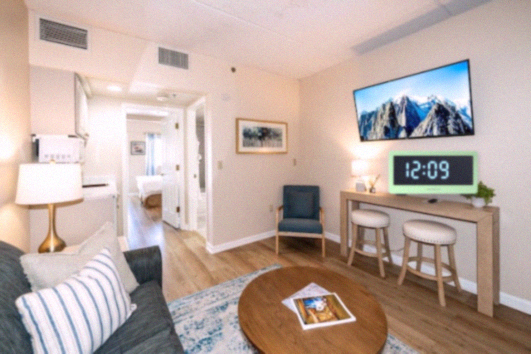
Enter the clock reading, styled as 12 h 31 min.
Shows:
12 h 09 min
